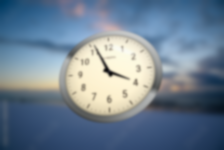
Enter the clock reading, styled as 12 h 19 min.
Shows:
3 h 56 min
